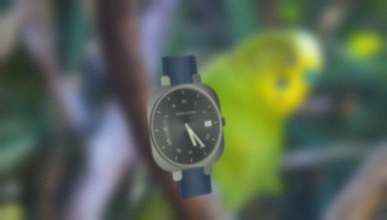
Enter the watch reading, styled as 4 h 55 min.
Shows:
5 h 24 min
